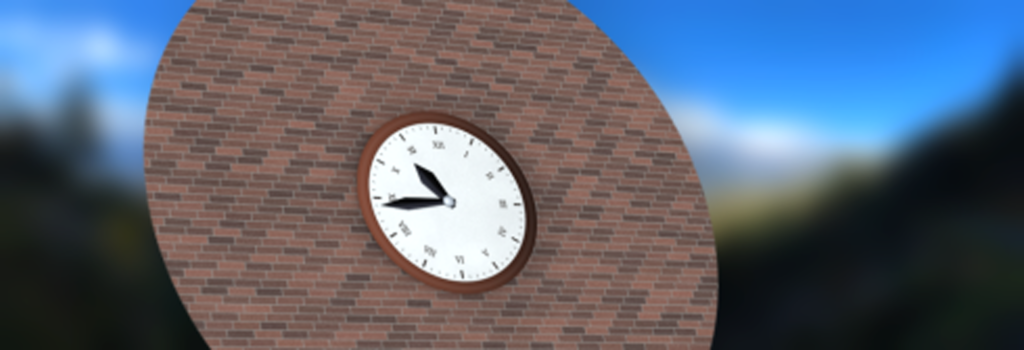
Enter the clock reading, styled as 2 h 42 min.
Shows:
10 h 44 min
